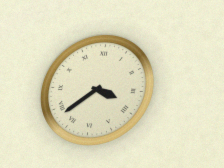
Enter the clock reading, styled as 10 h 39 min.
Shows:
3 h 38 min
